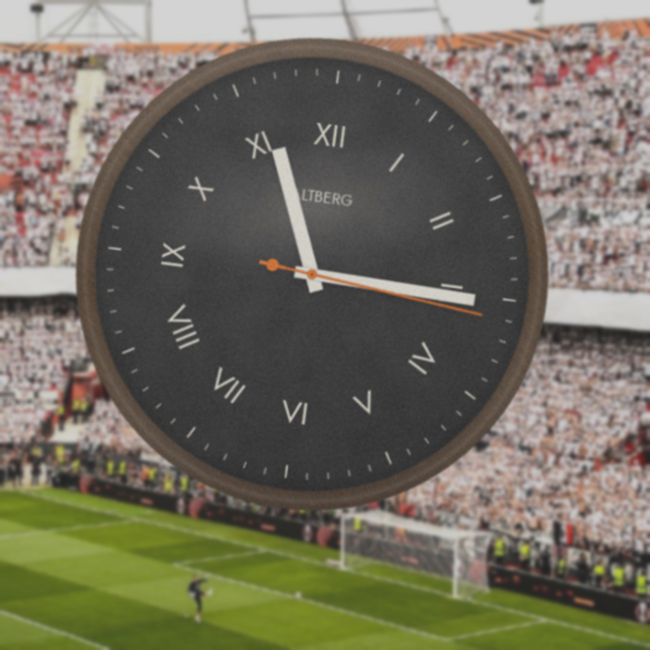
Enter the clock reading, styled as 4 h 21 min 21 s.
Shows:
11 h 15 min 16 s
